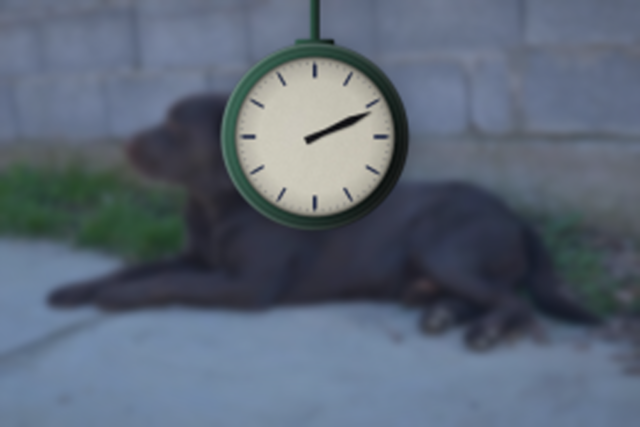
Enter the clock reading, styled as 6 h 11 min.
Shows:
2 h 11 min
